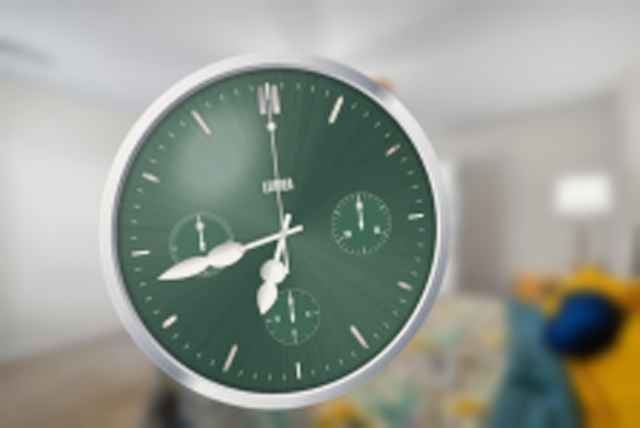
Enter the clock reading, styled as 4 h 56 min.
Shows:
6 h 43 min
